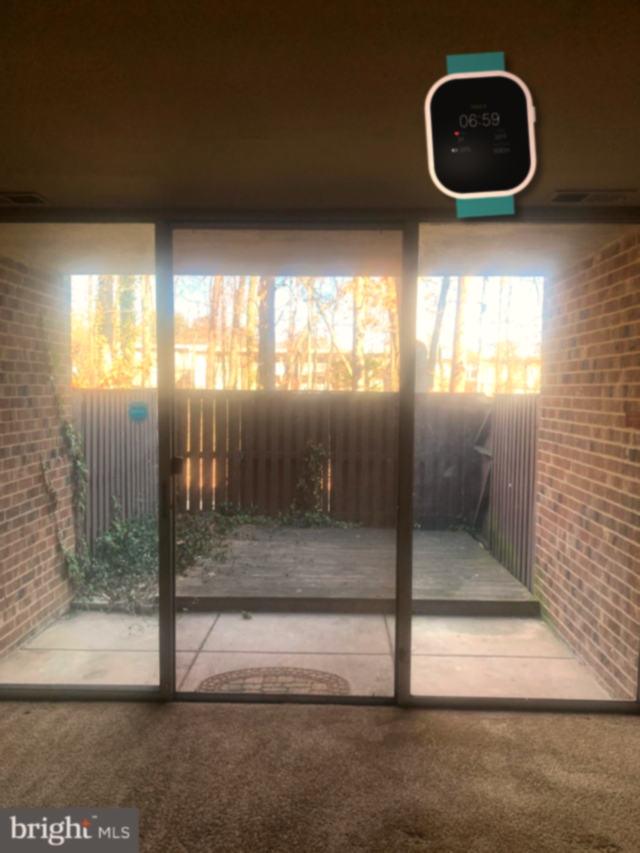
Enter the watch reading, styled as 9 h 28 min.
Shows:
6 h 59 min
